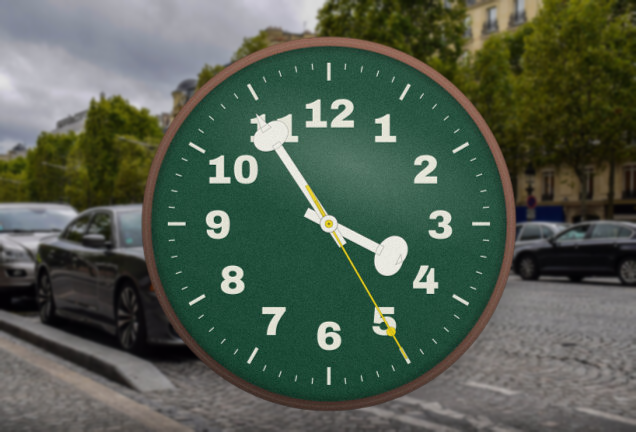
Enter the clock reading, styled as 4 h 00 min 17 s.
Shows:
3 h 54 min 25 s
